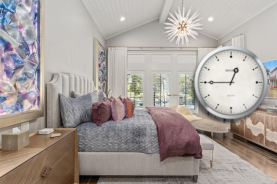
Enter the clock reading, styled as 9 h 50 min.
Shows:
12 h 45 min
